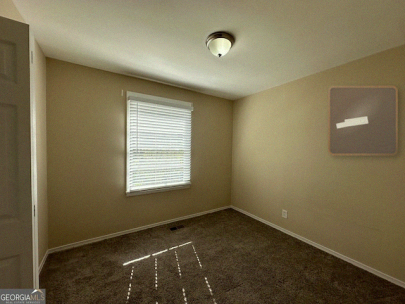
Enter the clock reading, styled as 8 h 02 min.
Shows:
8 h 43 min
